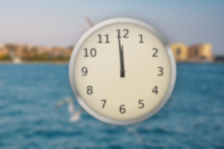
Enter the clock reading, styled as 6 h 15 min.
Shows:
11 h 59 min
